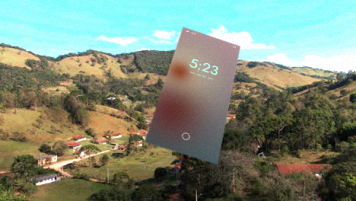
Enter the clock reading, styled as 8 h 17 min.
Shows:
5 h 23 min
